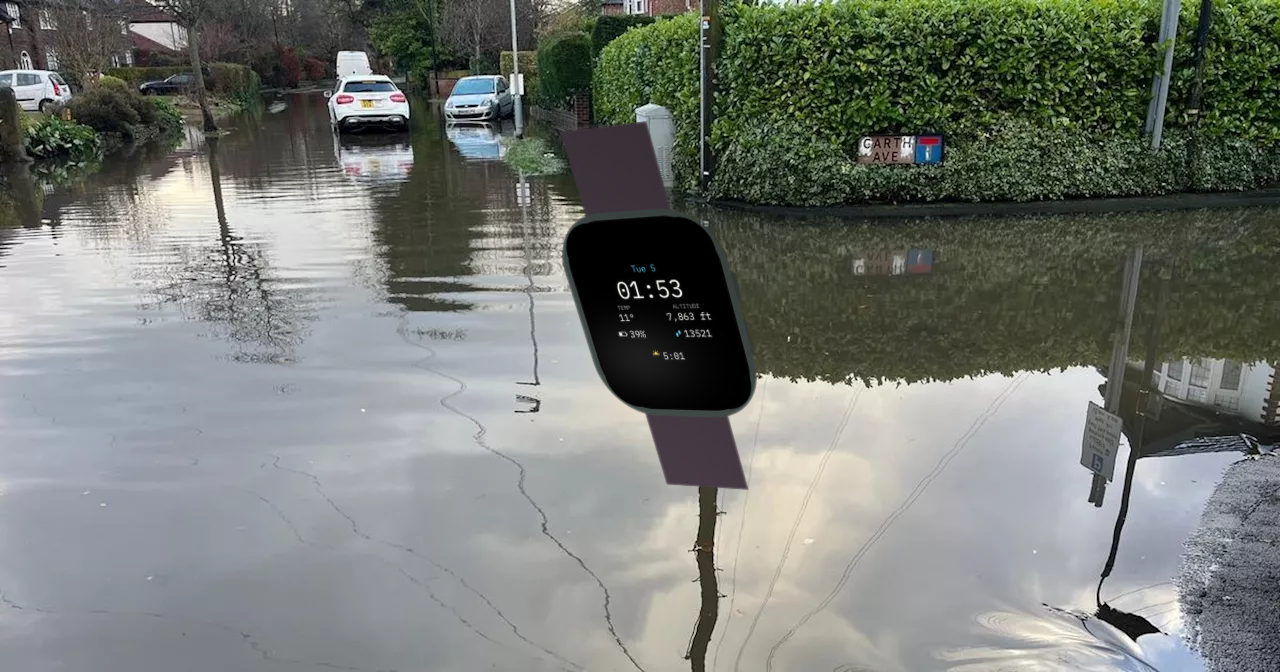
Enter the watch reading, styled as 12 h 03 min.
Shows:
1 h 53 min
